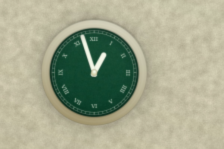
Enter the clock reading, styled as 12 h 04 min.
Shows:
12 h 57 min
